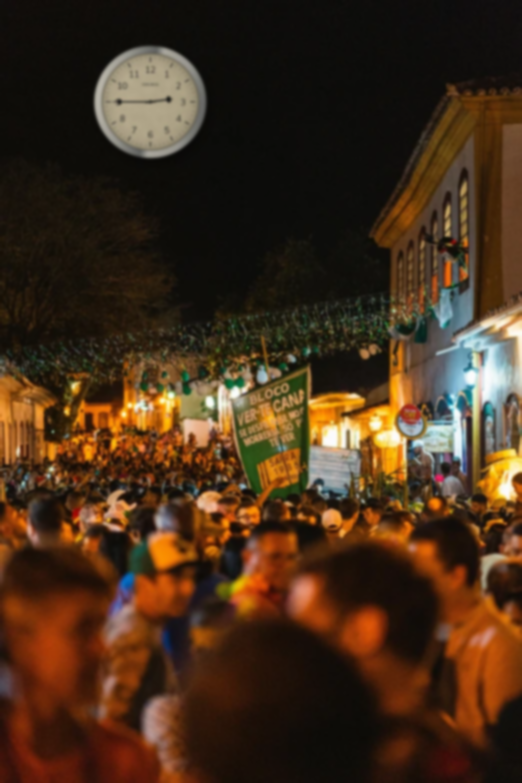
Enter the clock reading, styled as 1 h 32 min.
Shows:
2 h 45 min
